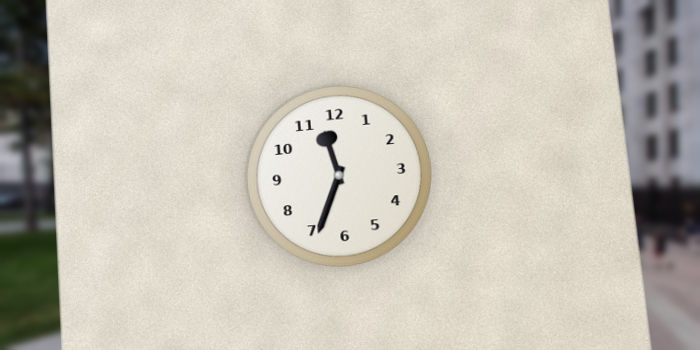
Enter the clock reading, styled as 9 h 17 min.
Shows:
11 h 34 min
